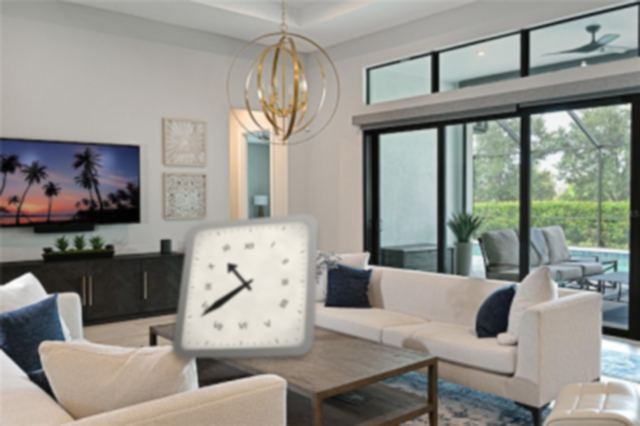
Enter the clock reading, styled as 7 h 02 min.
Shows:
10 h 39 min
